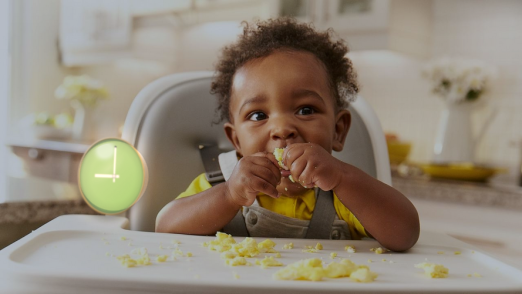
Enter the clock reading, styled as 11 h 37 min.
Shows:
9 h 00 min
